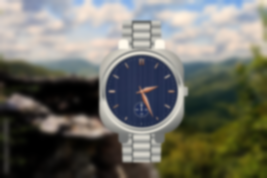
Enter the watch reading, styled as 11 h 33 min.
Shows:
2 h 26 min
